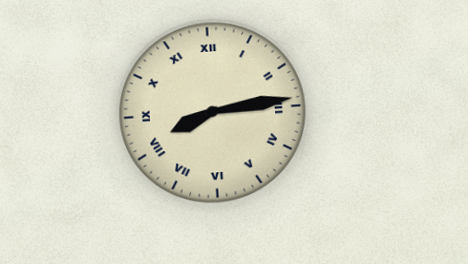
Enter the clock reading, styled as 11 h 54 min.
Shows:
8 h 14 min
